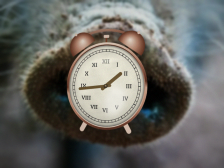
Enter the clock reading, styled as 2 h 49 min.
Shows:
1 h 44 min
